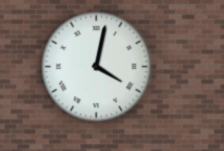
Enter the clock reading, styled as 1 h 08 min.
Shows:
4 h 02 min
